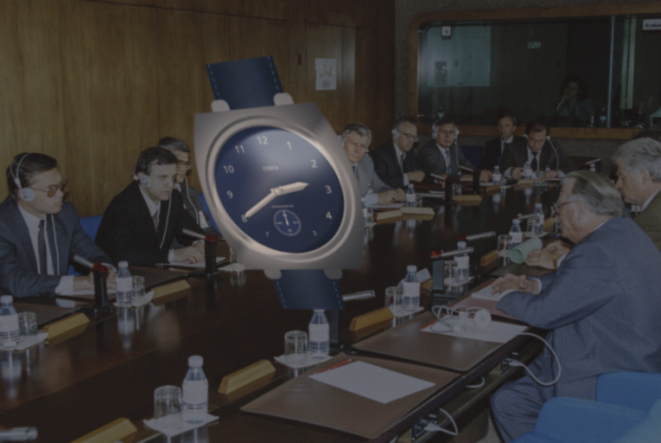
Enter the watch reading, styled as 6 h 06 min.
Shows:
2 h 40 min
